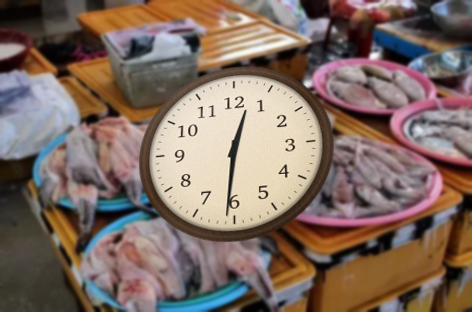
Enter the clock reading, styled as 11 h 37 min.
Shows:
12 h 31 min
